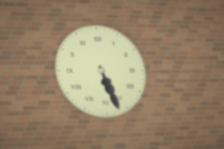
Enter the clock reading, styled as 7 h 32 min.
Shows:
5 h 27 min
